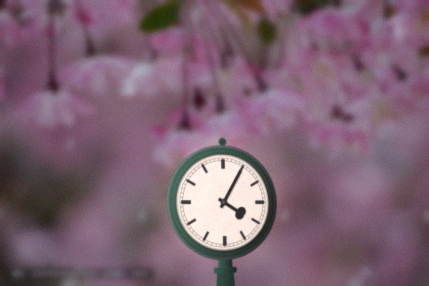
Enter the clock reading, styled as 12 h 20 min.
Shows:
4 h 05 min
